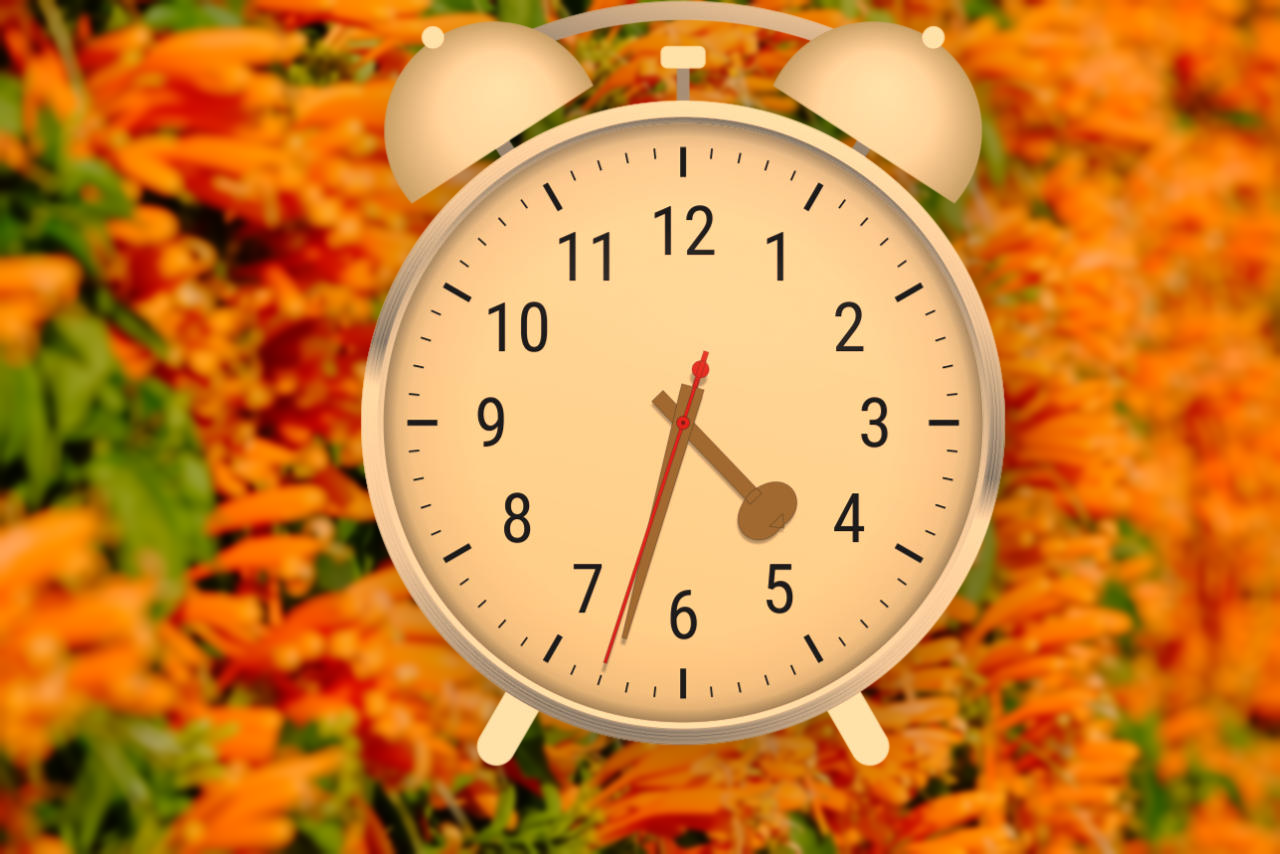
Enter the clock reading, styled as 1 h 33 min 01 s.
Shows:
4 h 32 min 33 s
